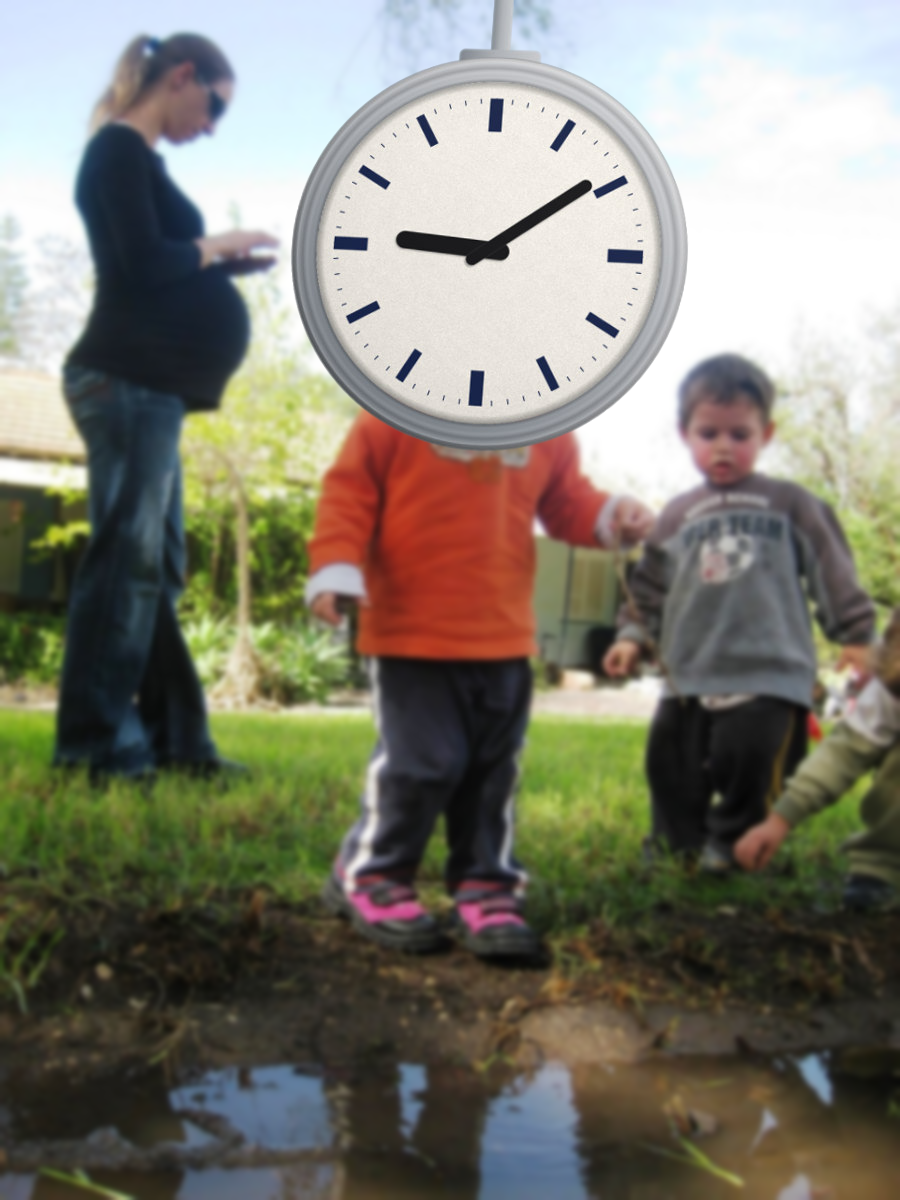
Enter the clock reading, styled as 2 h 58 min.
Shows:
9 h 09 min
